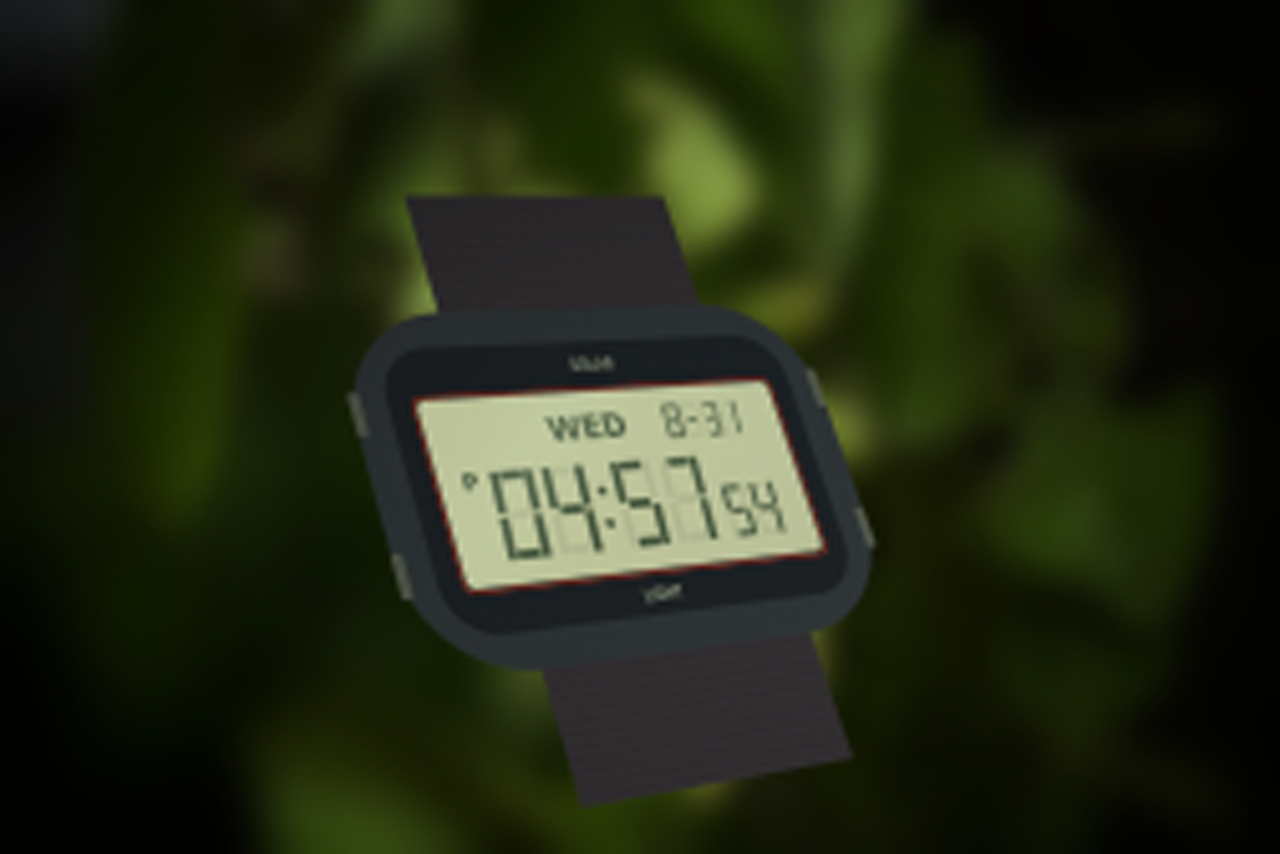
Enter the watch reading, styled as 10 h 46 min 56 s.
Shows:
4 h 57 min 54 s
